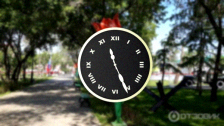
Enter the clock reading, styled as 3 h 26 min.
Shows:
11 h 26 min
